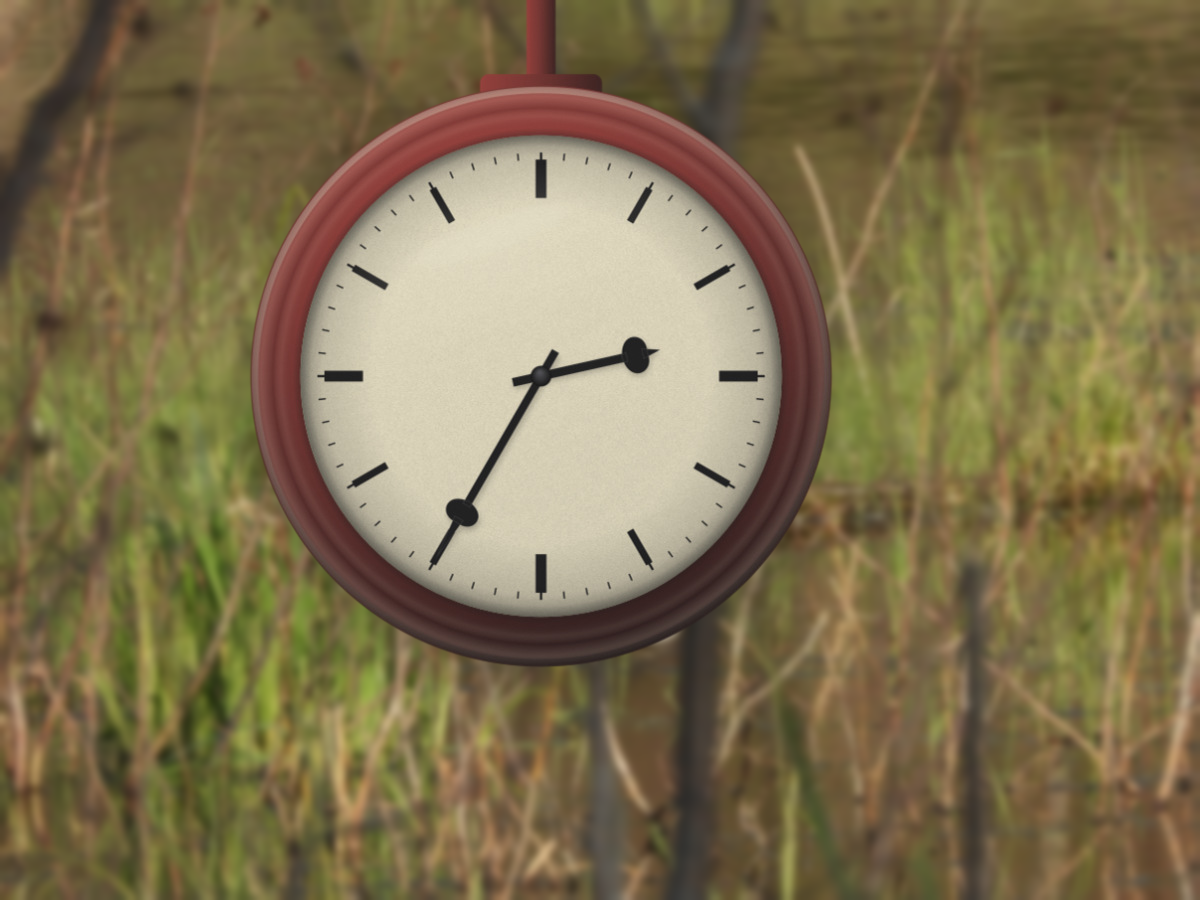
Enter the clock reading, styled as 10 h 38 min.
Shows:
2 h 35 min
